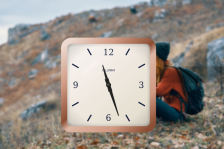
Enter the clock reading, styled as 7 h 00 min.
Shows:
11 h 27 min
